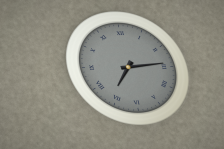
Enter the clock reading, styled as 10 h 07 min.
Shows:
7 h 14 min
